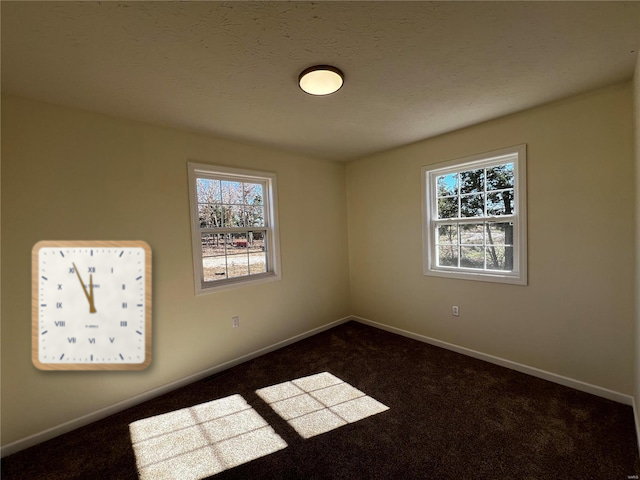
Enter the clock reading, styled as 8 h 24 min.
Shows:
11 h 56 min
